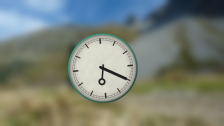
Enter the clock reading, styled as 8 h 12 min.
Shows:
6 h 20 min
